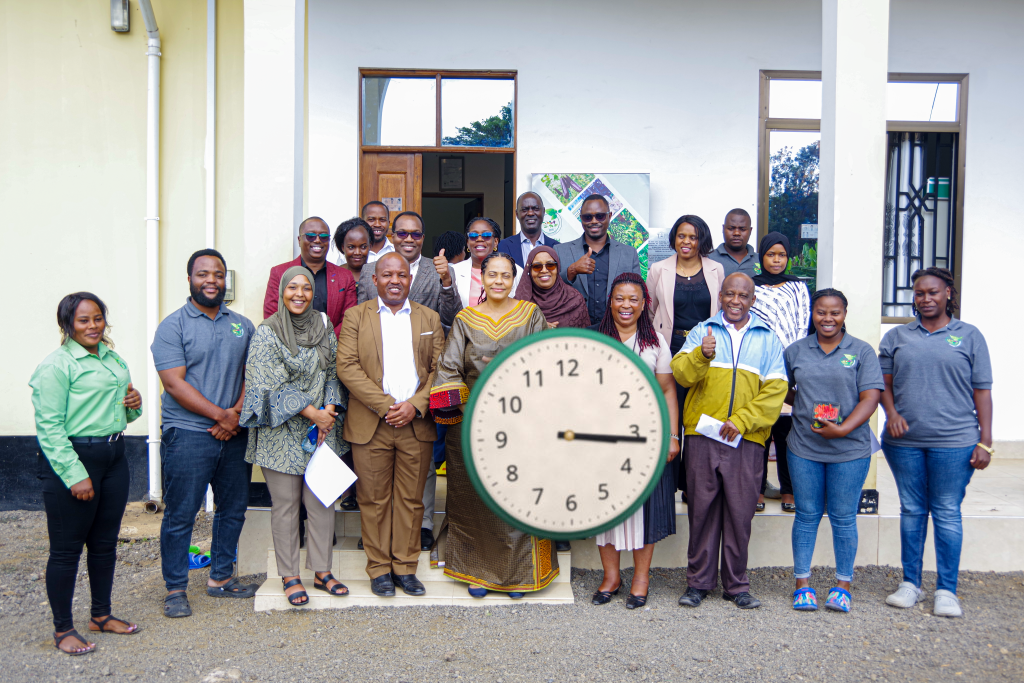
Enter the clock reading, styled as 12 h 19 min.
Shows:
3 h 16 min
